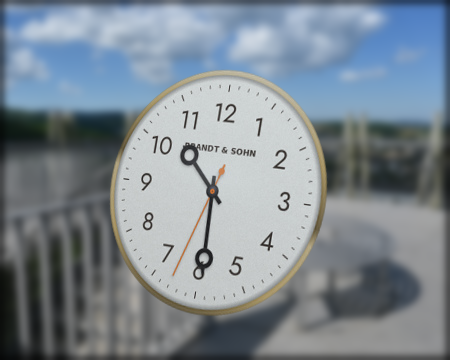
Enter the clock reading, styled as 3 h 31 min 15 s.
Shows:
10 h 29 min 33 s
